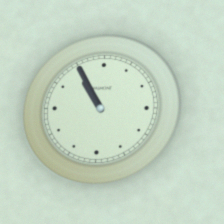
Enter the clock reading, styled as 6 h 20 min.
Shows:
10 h 55 min
